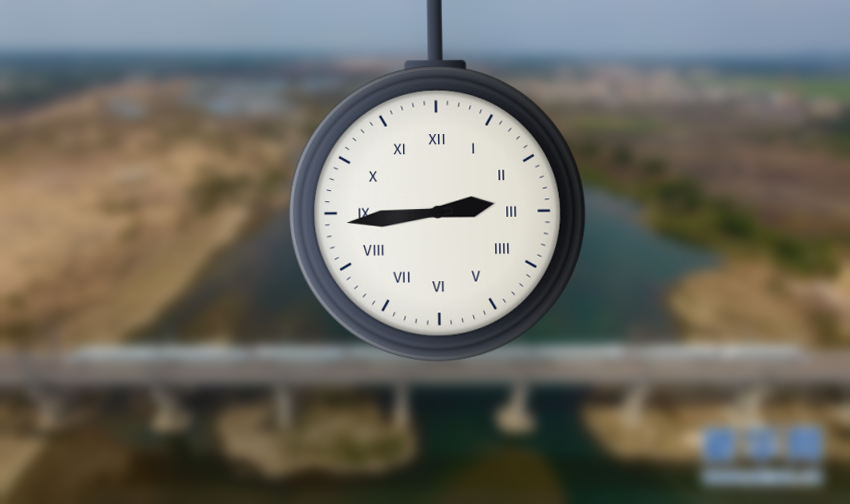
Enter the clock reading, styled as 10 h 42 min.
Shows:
2 h 44 min
